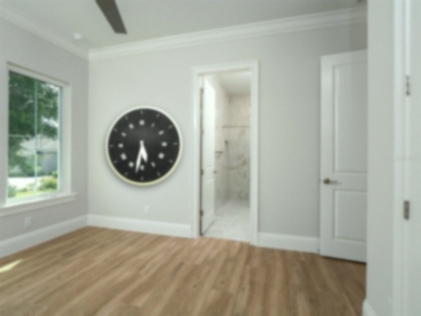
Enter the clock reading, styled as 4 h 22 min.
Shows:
5 h 32 min
